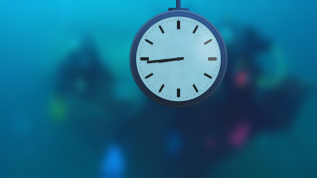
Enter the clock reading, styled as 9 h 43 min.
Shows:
8 h 44 min
